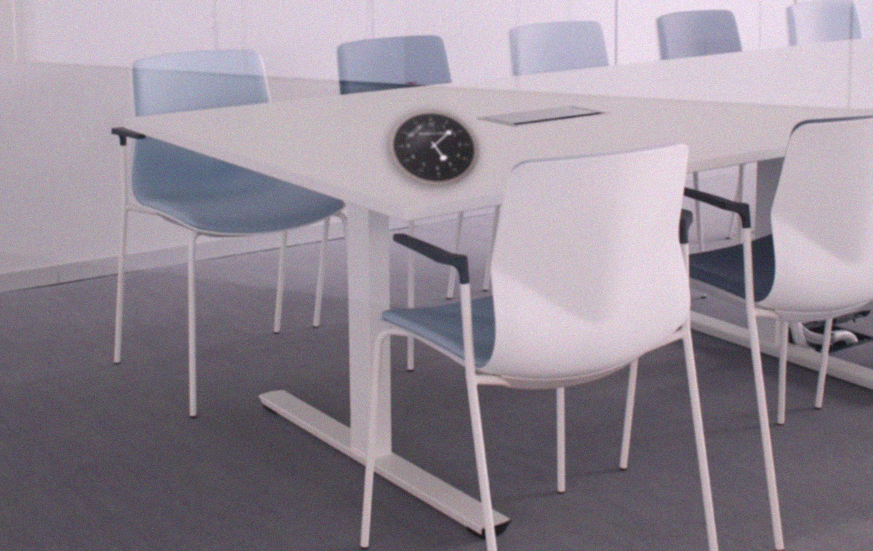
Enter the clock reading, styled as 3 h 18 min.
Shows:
5 h 08 min
